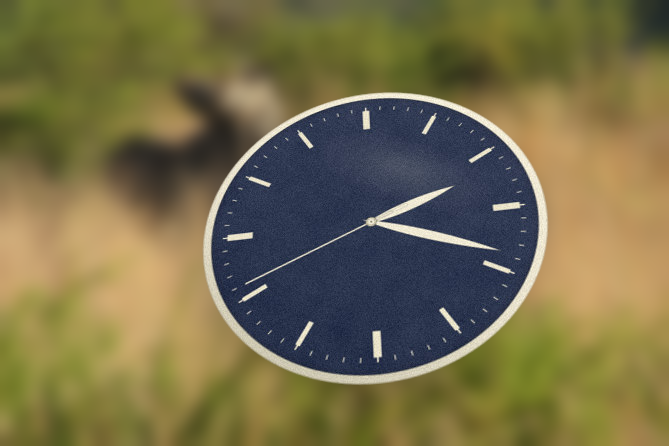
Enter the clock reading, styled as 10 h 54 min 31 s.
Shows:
2 h 18 min 41 s
